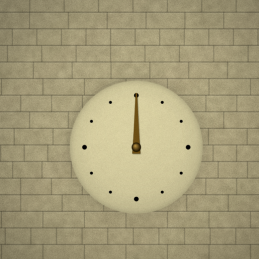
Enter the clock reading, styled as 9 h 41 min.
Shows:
12 h 00 min
